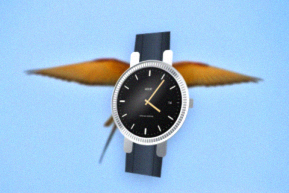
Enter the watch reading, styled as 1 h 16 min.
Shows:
4 h 06 min
